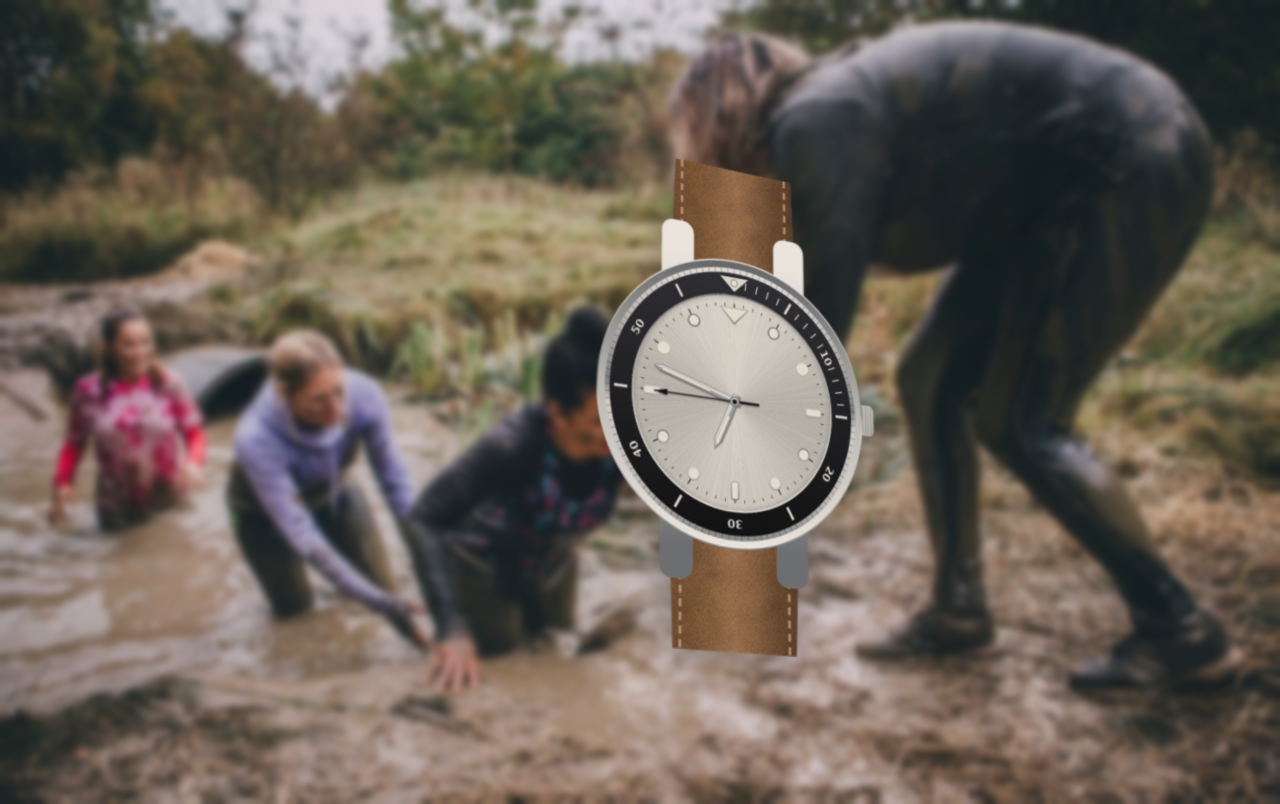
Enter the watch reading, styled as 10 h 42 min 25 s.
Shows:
6 h 47 min 45 s
